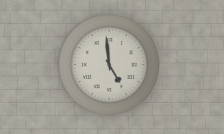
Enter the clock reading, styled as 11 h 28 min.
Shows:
4 h 59 min
